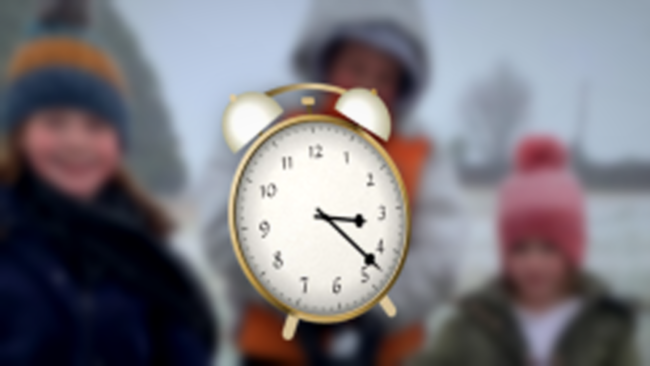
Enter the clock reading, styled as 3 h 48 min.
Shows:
3 h 23 min
